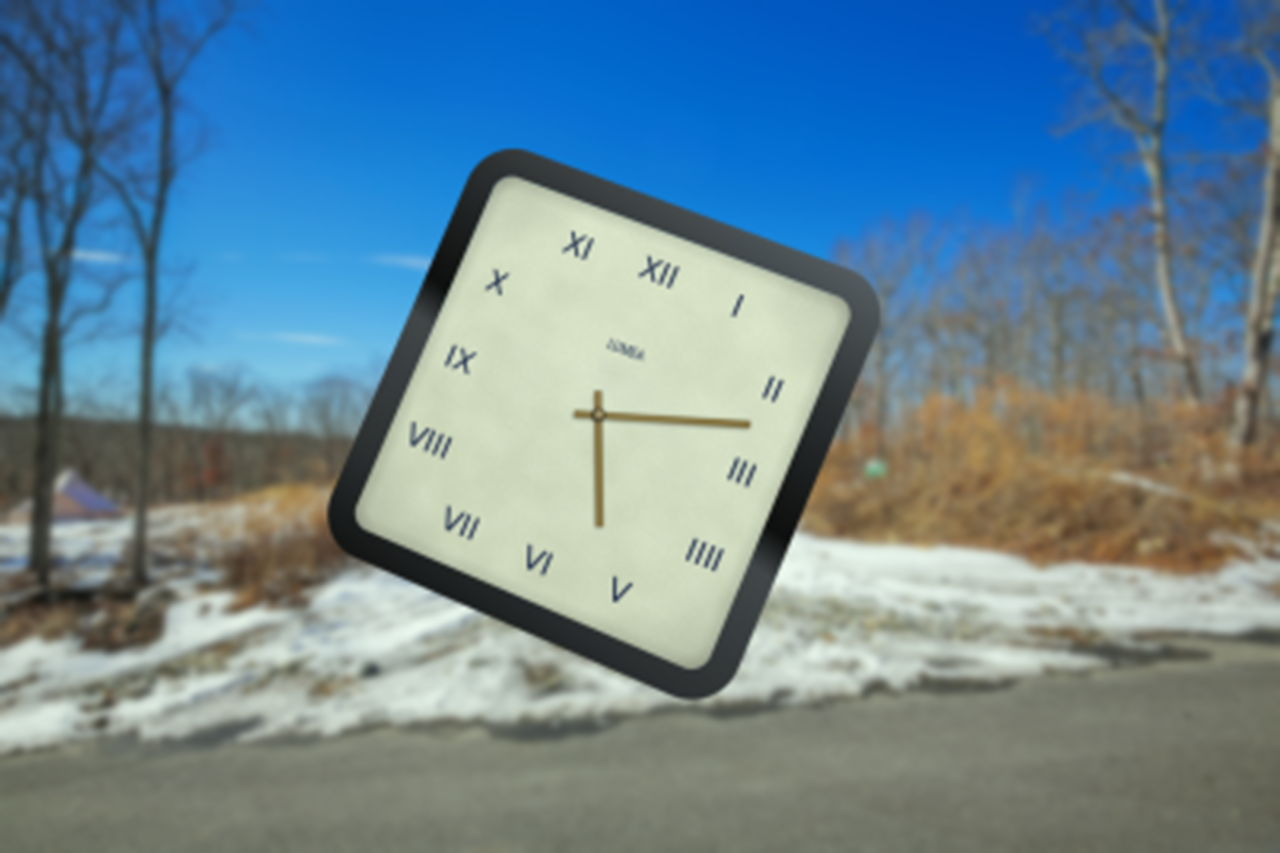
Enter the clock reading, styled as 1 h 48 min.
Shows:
5 h 12 min
